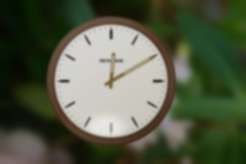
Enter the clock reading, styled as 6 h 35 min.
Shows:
12 h 10 min
